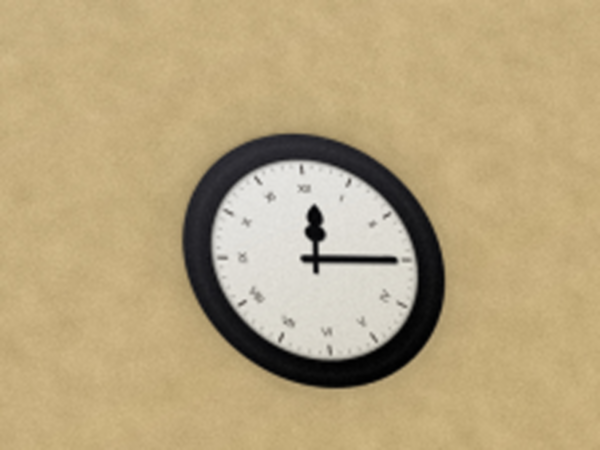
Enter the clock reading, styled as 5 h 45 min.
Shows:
12 h 15 min
